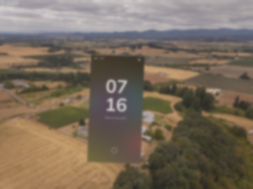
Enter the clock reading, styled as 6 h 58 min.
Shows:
7 h 16 min
